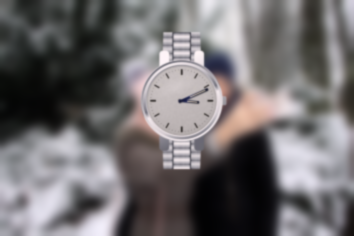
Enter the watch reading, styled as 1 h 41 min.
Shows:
3 h 11 min
